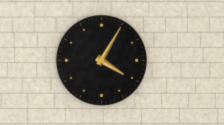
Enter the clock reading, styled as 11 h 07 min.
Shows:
4 h 05 min
